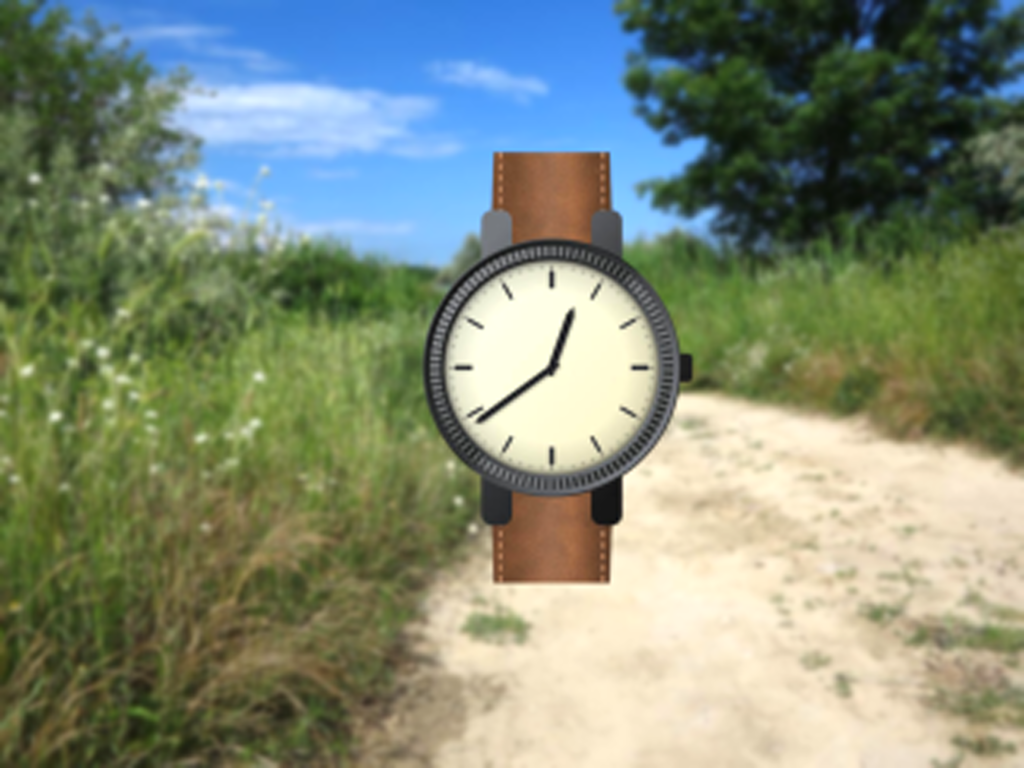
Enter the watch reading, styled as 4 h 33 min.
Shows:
12 h 39 min
